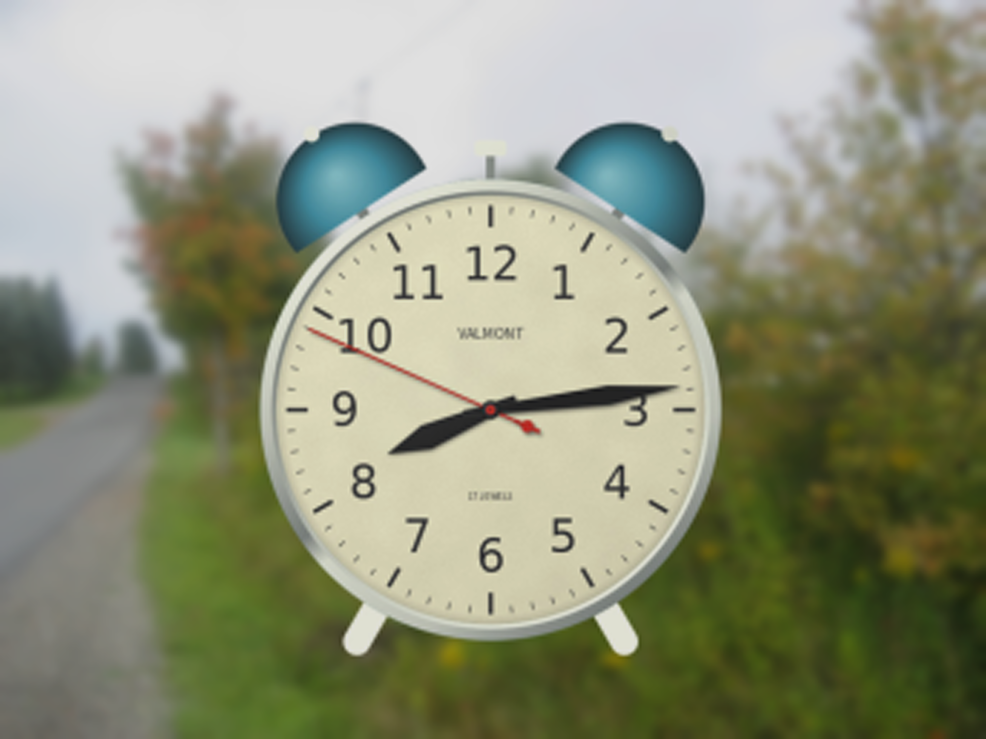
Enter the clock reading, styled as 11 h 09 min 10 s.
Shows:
8 h 13 min 49 s
